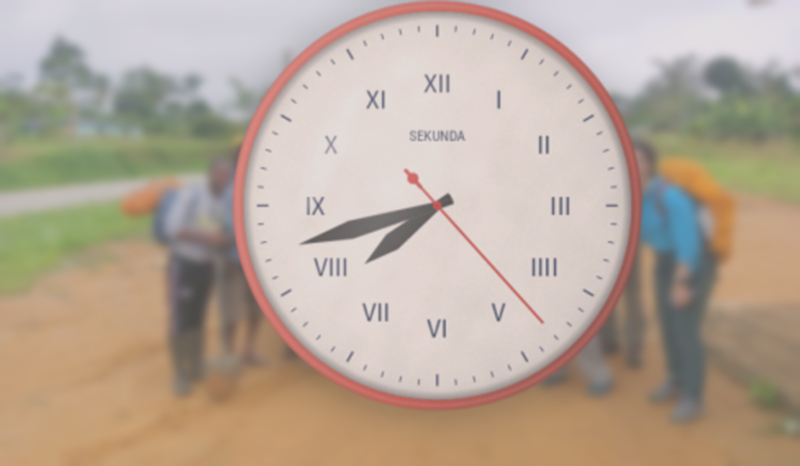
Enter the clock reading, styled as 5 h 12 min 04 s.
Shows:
7 h 42 min 23 s
